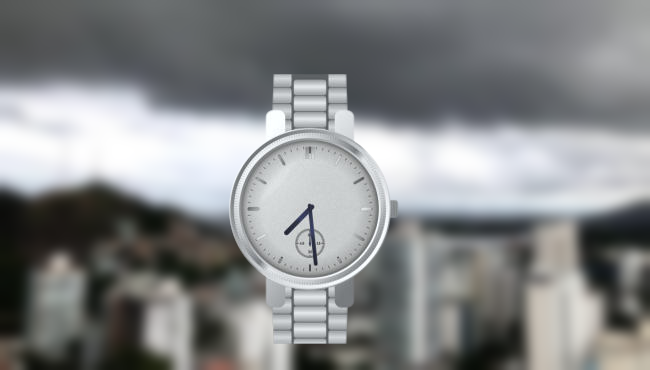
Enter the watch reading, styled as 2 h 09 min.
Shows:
7 h 29 min
